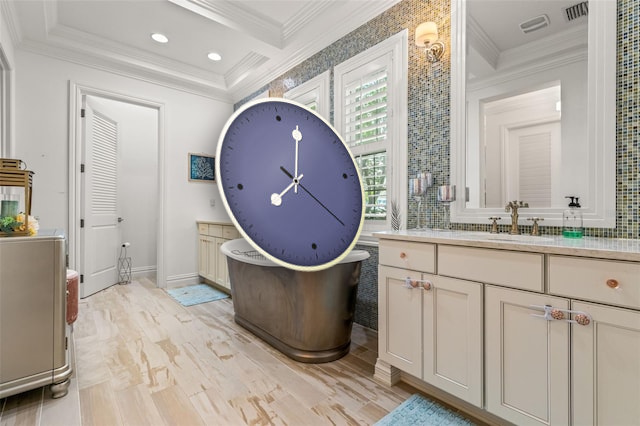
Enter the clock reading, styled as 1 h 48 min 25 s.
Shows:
8 h 03 min 23 s
